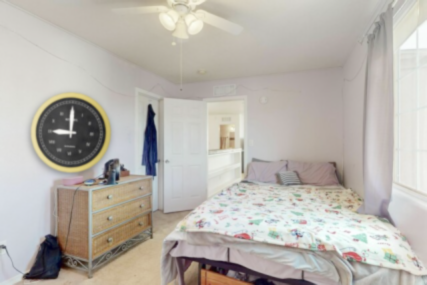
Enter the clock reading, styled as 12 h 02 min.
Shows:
9 h 00 min
